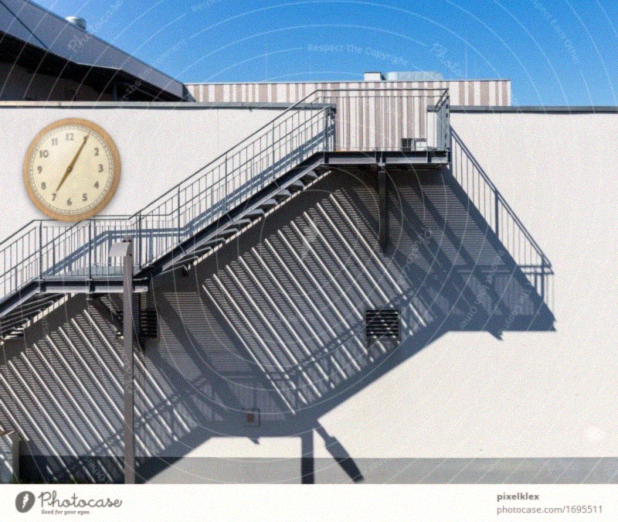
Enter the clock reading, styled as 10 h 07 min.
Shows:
7 h 05 min
